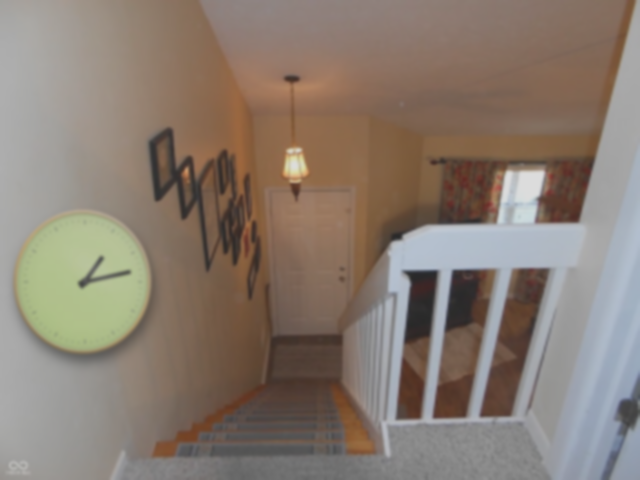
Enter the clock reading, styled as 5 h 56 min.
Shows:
1 h 13 min
